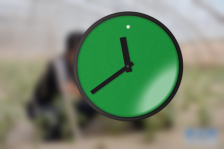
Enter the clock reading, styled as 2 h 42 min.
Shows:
11 h 39 min
